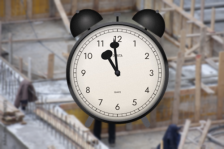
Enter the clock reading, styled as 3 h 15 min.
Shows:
10 h 59 min
